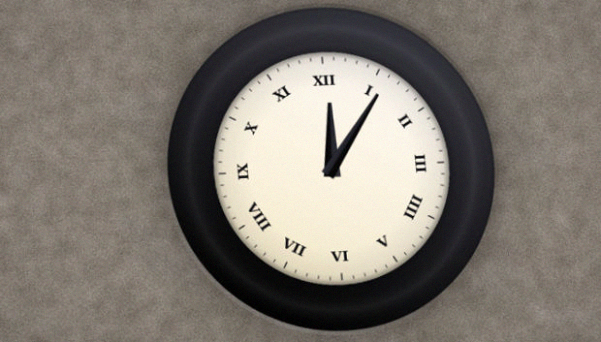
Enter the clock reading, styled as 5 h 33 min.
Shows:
12 h 06 min
